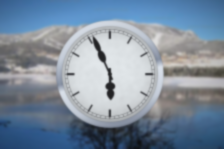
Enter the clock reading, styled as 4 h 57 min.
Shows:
5 h 56 min
